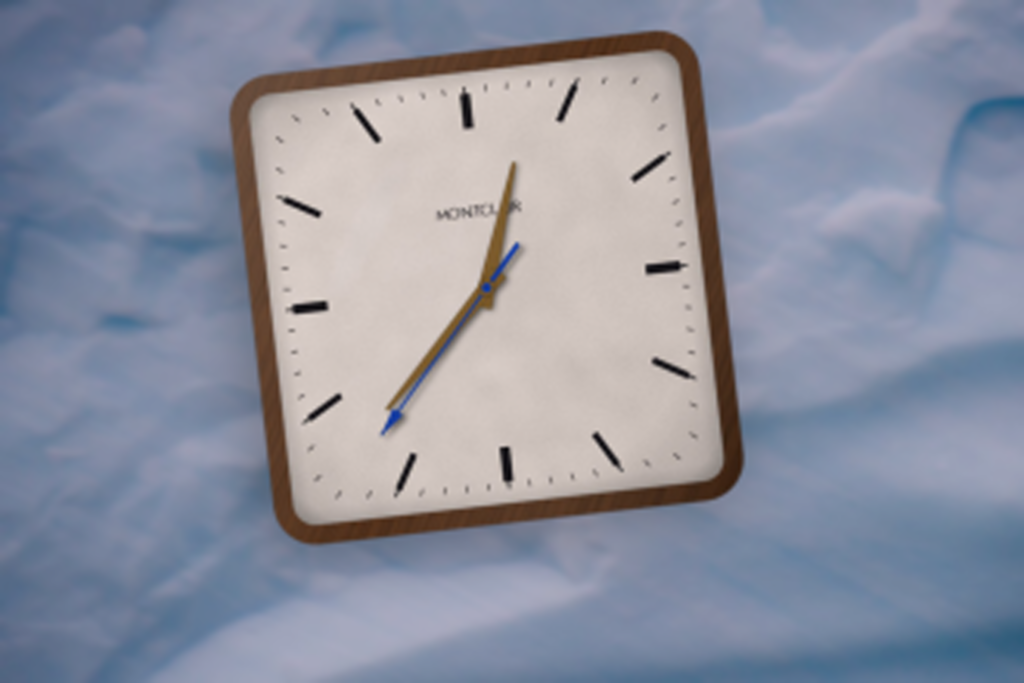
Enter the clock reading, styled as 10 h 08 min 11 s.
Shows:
12 h 37 min 37 s
